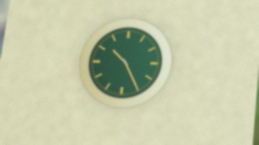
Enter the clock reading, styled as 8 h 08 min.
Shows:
10 h 25 min
